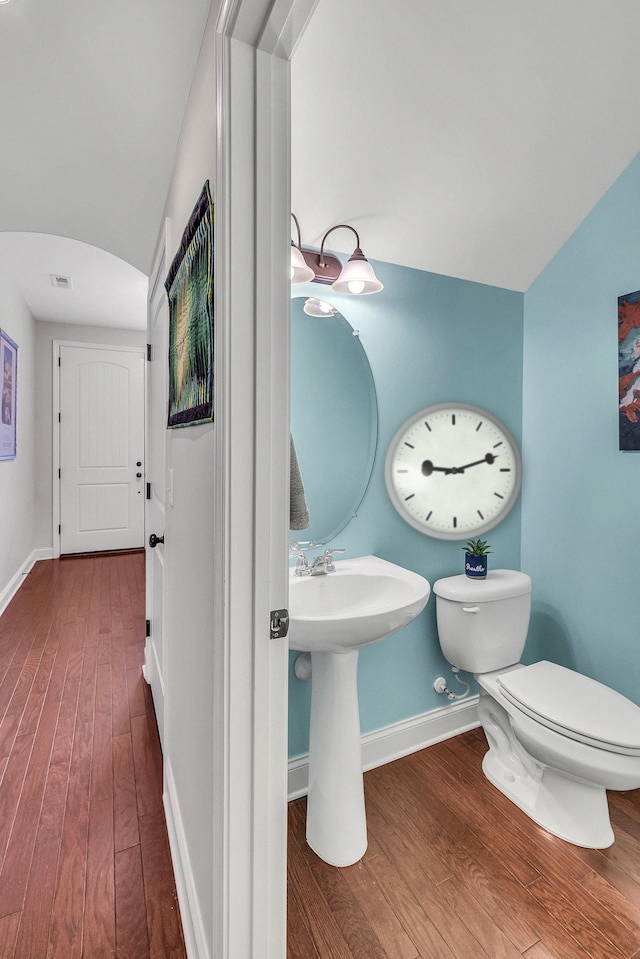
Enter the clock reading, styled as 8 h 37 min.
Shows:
9 h 12 min
